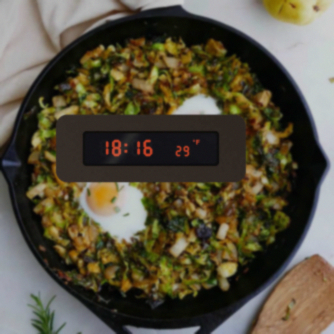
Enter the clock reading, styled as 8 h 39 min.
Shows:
18 h 16 min
